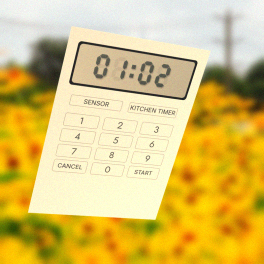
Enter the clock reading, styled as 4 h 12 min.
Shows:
1 h 02 min
